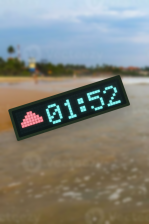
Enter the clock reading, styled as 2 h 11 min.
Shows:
1 h 52 min
